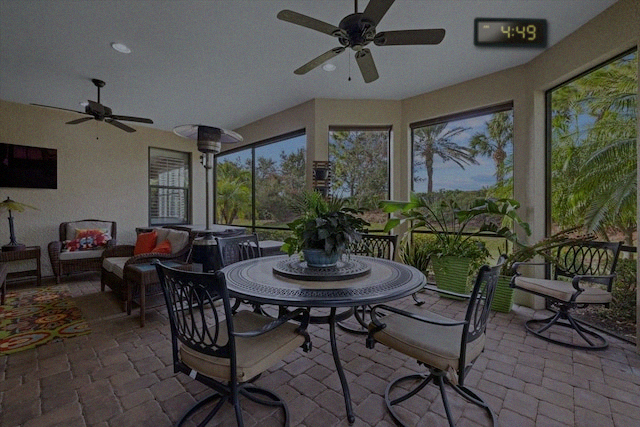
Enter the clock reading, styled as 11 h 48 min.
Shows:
4 h 49 min
